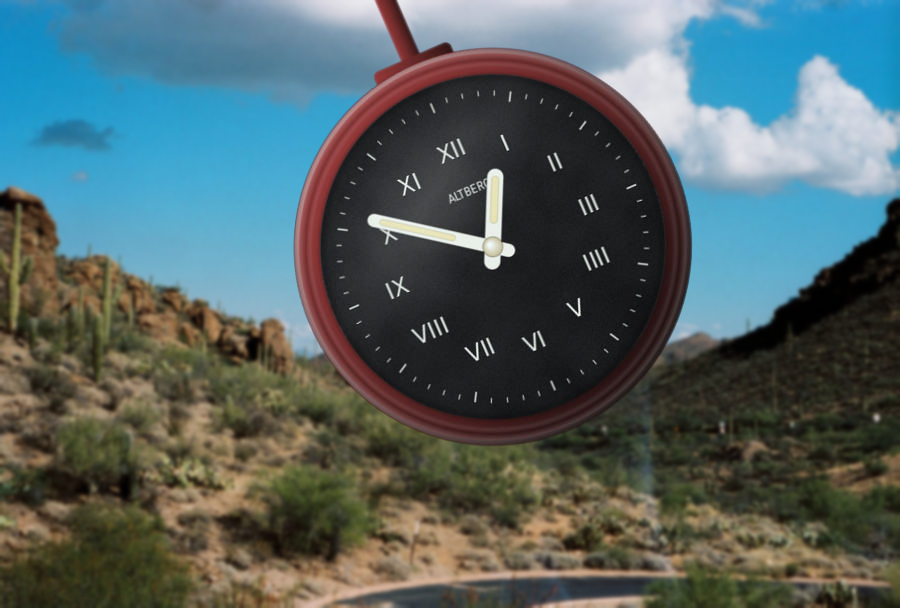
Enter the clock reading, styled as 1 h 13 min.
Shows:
12 h 51 min
